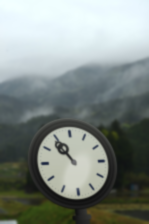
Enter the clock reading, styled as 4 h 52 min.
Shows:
10 h 54 min
